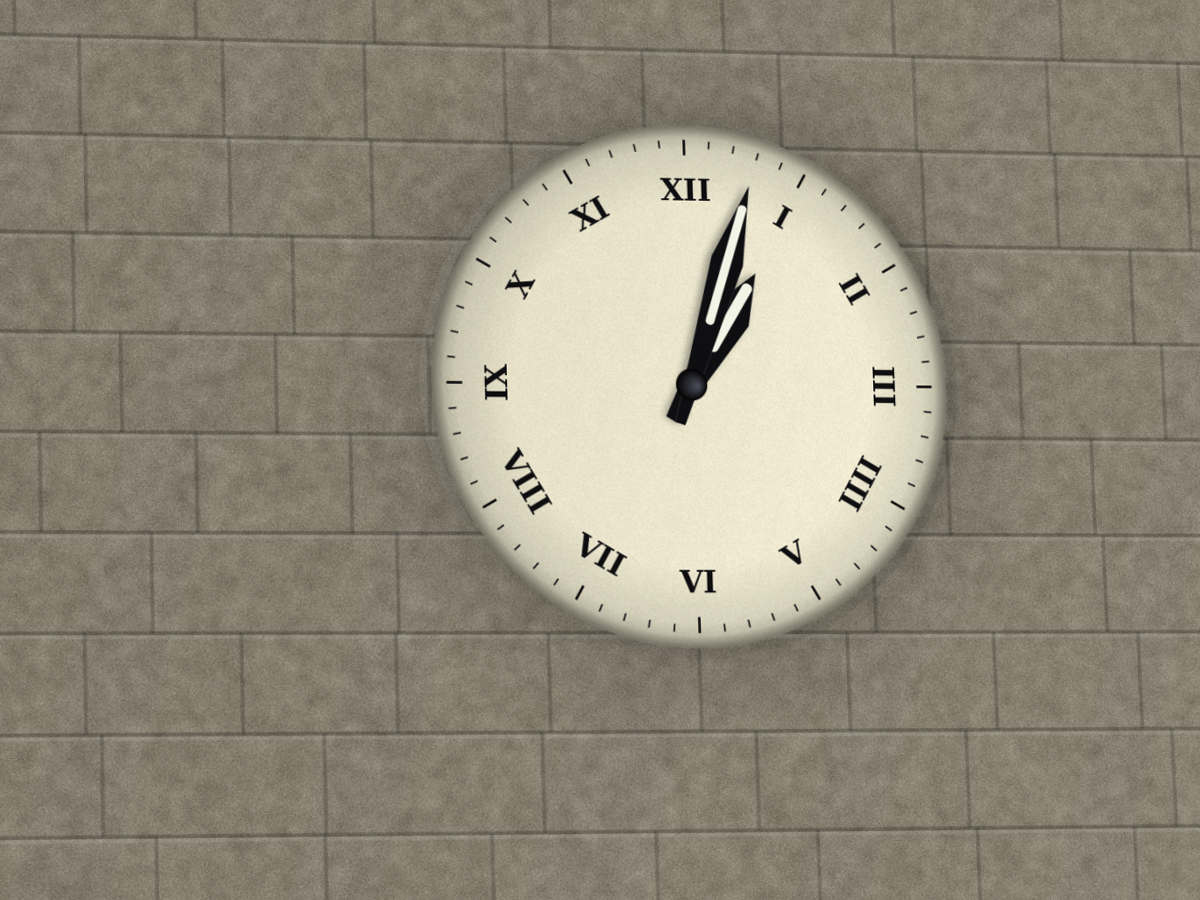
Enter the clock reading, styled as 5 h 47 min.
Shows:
1 h 03 min
